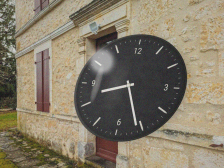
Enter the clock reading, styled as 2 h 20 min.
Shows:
8 h 26 min
